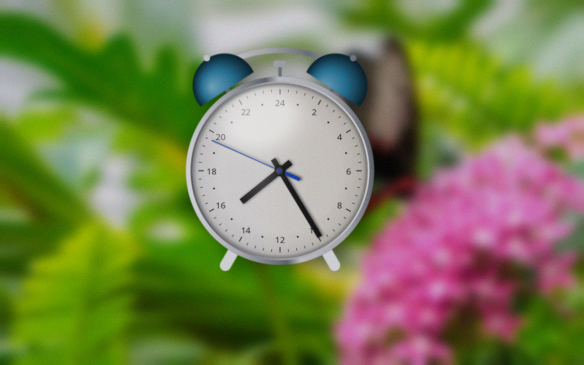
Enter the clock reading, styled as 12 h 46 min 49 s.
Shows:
15 h 24 min 49 s
